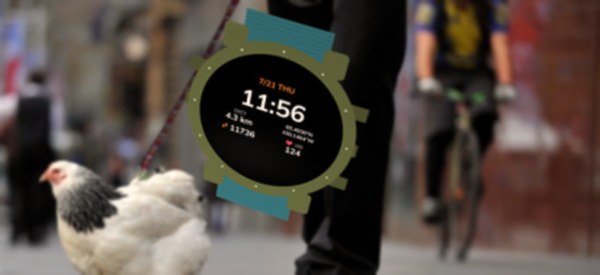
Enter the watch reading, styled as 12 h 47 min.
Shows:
11 h 56 min
